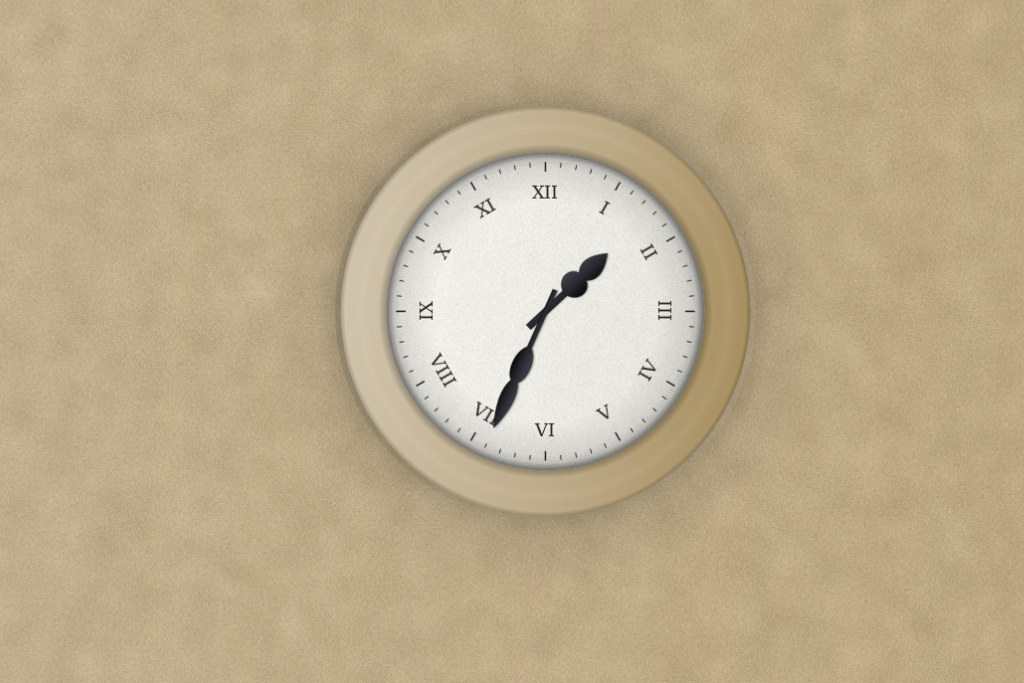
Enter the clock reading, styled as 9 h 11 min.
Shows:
1 h 34 min
